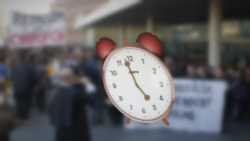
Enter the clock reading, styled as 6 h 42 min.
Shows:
4 h 58 min
